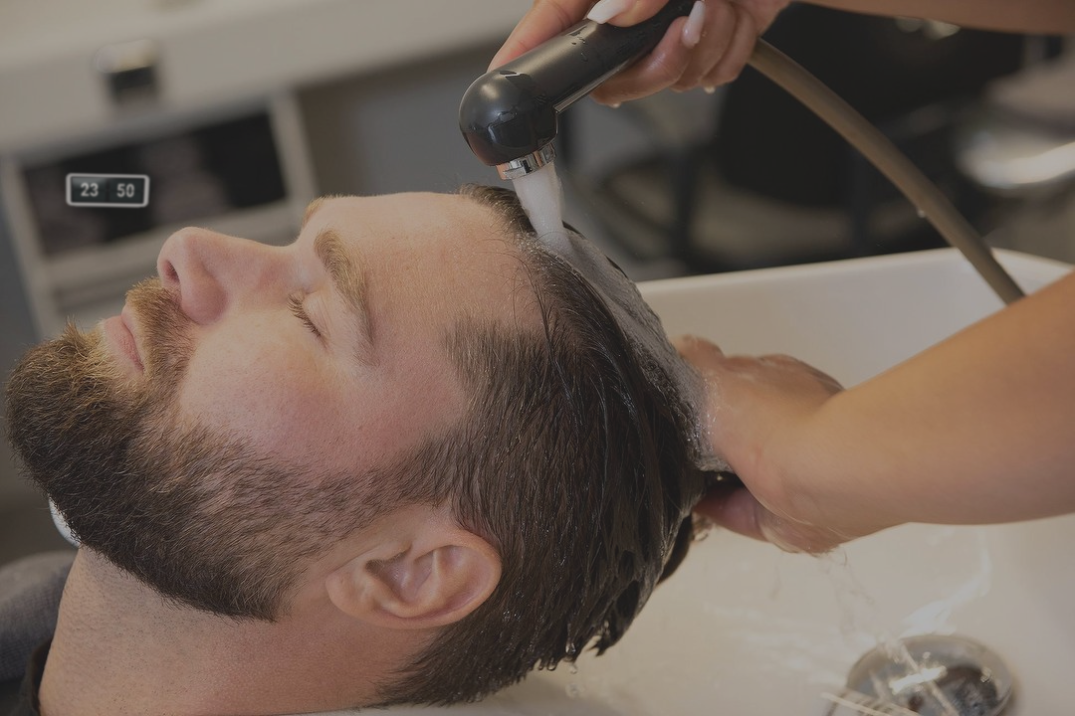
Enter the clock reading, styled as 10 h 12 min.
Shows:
23 h 50 min
